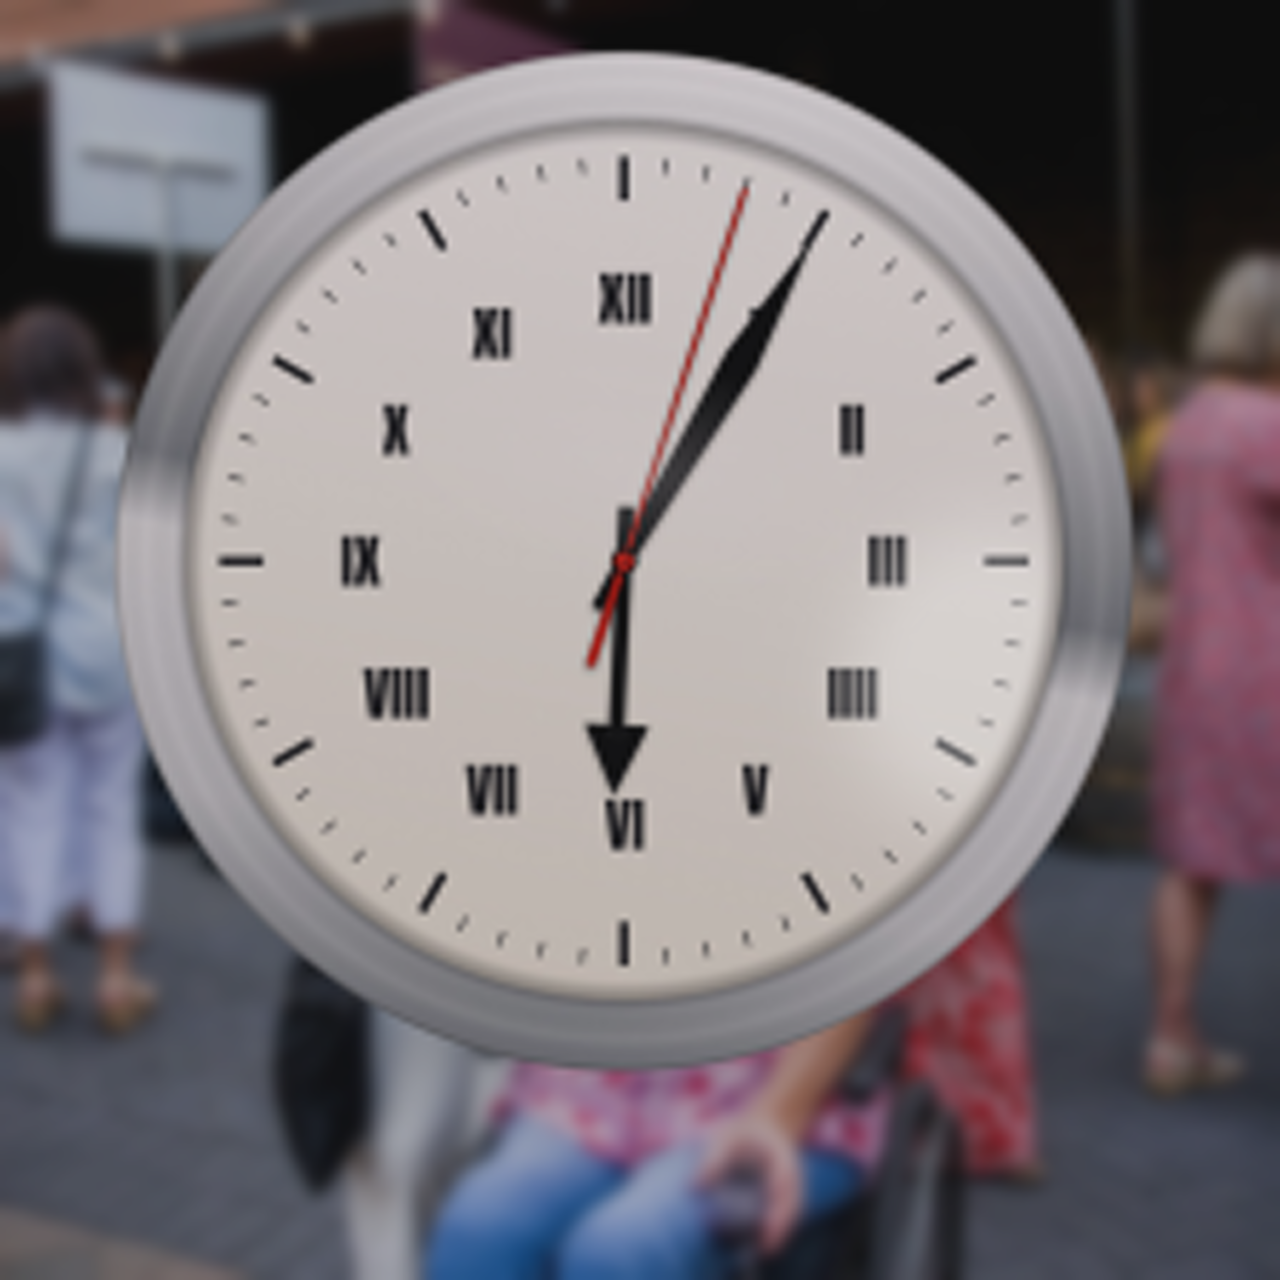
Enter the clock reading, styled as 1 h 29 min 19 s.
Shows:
6 h 05 min 03 s
